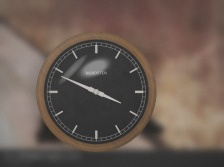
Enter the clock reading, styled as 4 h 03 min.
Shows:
3 h 49 min
